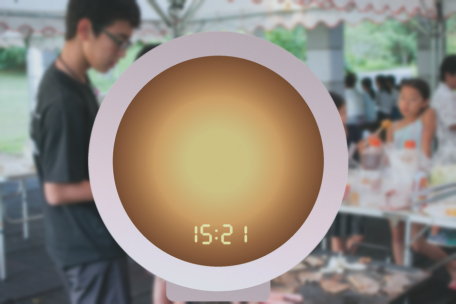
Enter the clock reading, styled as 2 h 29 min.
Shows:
15 h 21 min
